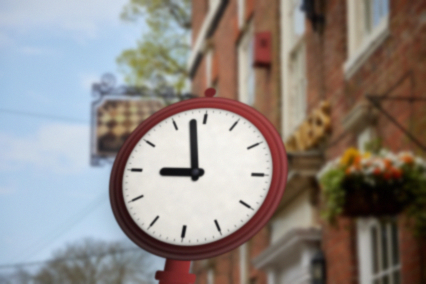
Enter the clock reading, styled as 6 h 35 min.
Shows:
8 h 58 min
